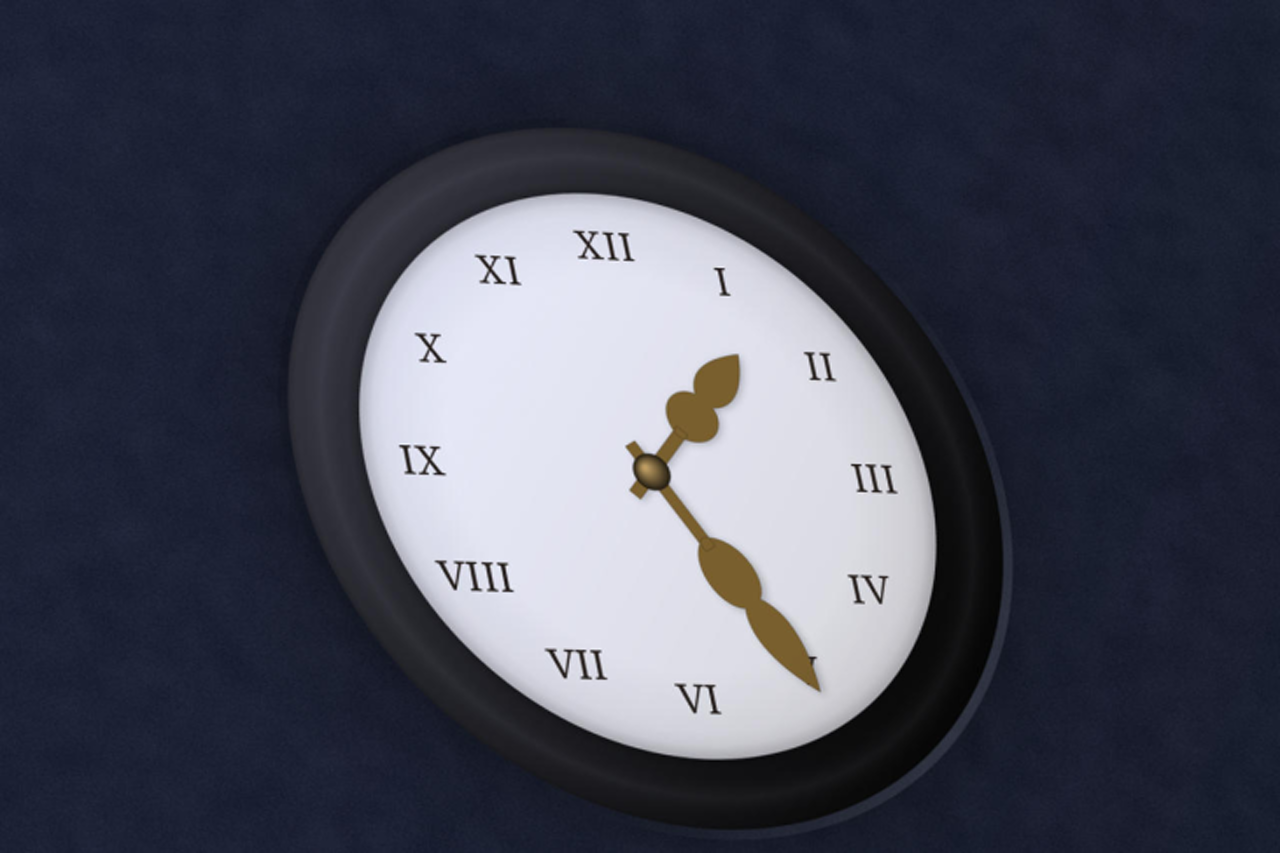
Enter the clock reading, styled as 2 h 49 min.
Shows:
1 h 25 min
